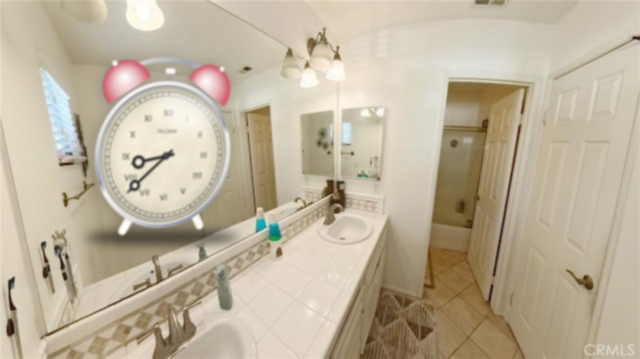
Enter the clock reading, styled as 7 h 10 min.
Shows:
8 h 38 min
